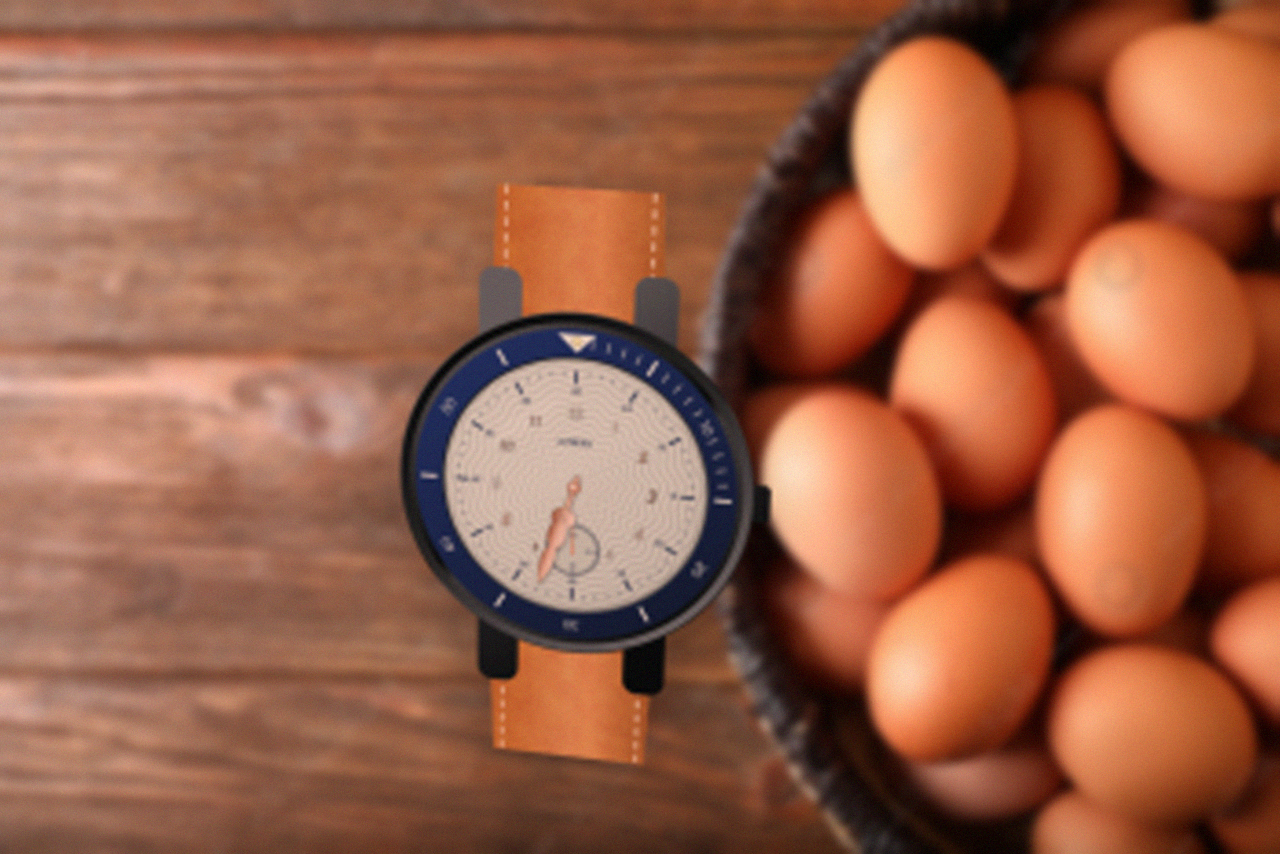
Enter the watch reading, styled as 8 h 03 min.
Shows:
6 h 33 min
